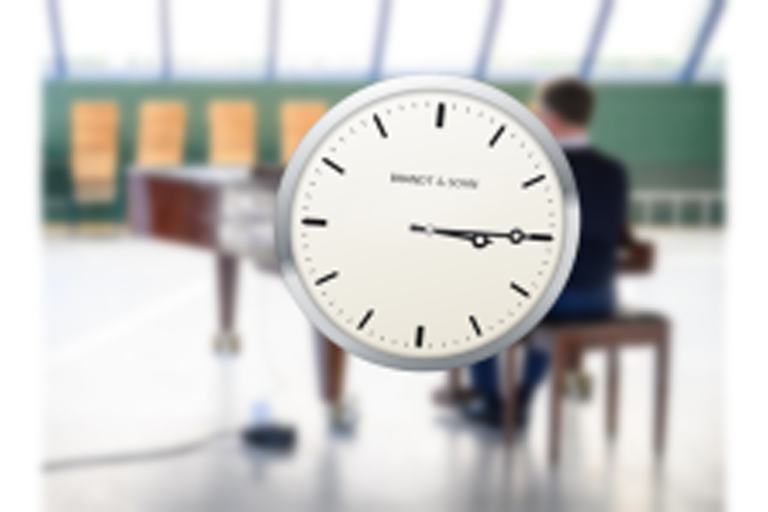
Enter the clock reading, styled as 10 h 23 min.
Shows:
3 h 15 min
